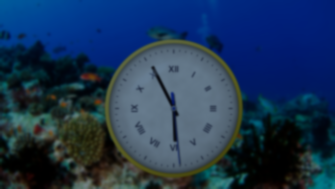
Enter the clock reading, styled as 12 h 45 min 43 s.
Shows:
5 h 55 min 29 s
